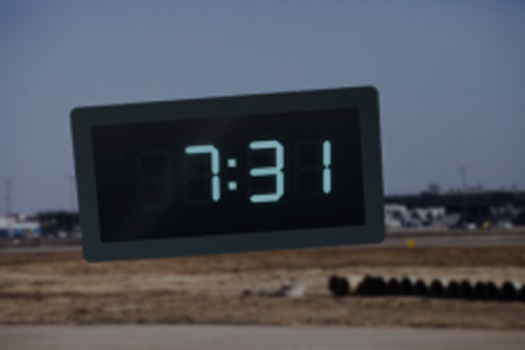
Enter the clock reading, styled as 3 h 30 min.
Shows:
7 h 31 min
